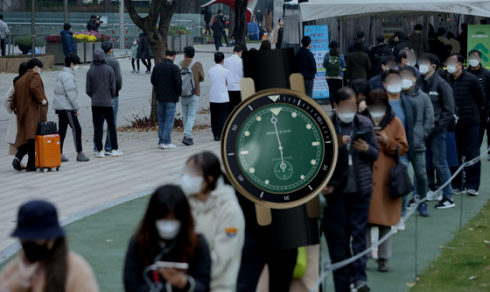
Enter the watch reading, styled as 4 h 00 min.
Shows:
5 h 59 min
